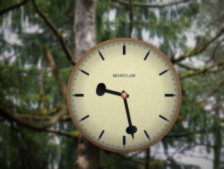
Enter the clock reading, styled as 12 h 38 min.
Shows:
9 h 28 min
